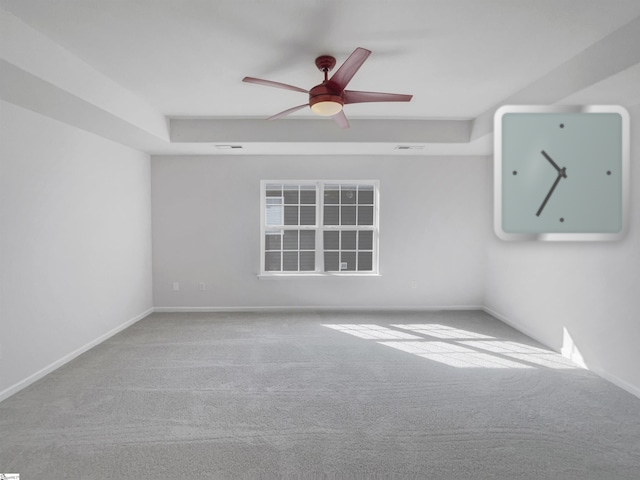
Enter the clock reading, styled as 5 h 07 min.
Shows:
10 h 35 min
